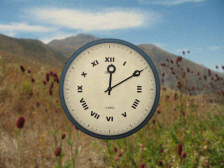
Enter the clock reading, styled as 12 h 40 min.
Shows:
12 h 10 min
